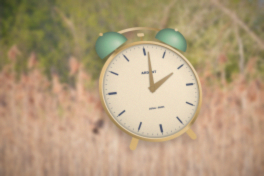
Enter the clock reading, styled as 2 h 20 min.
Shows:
2 h 01 min
